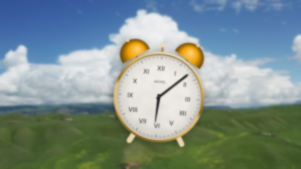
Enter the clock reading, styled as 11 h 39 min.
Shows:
6 h 08 min
